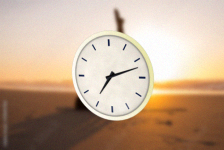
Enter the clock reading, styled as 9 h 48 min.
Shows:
7 h 12 min
